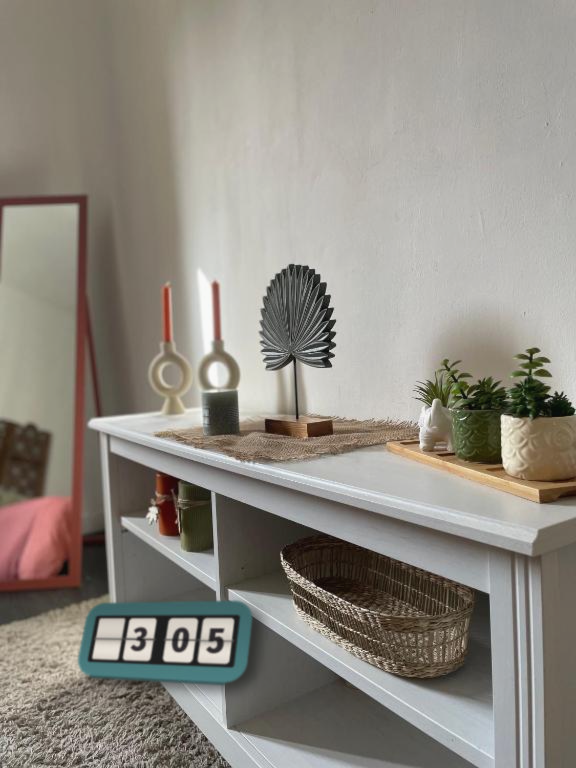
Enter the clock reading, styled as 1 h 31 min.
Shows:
3 h 05 min
